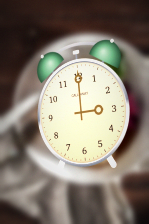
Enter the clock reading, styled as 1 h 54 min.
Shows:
3 h 00 min
